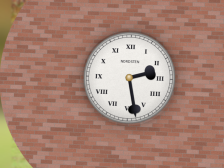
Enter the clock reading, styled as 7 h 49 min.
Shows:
2 h 28 min
